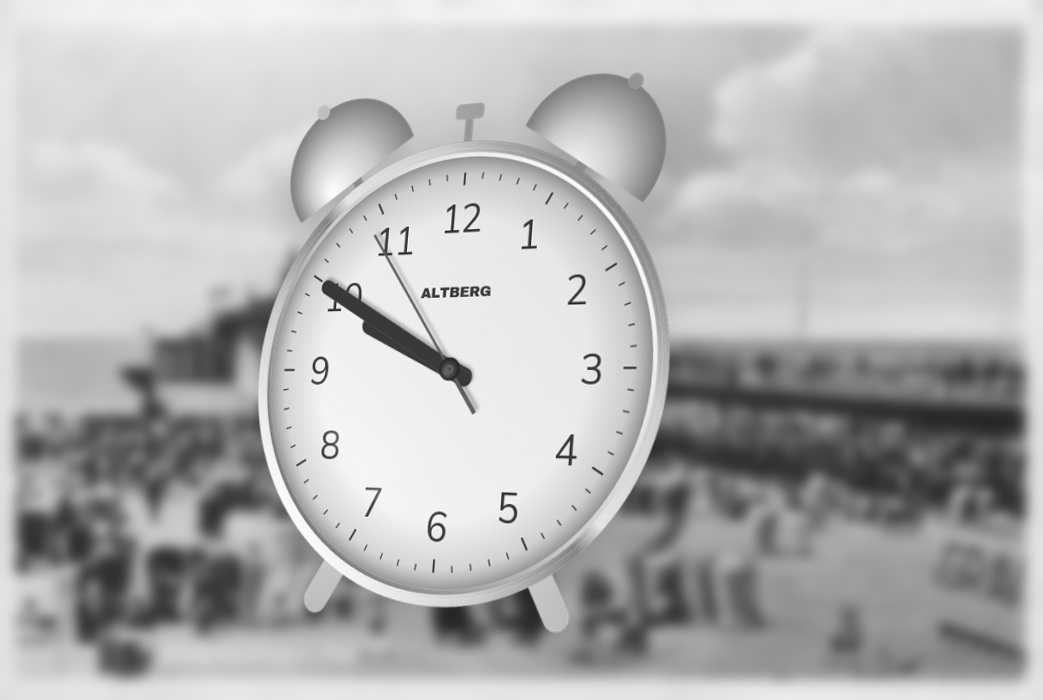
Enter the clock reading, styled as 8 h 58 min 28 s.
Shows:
9 h 49 min 54 s
